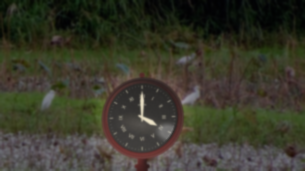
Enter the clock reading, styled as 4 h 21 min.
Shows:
4 h 00 min
